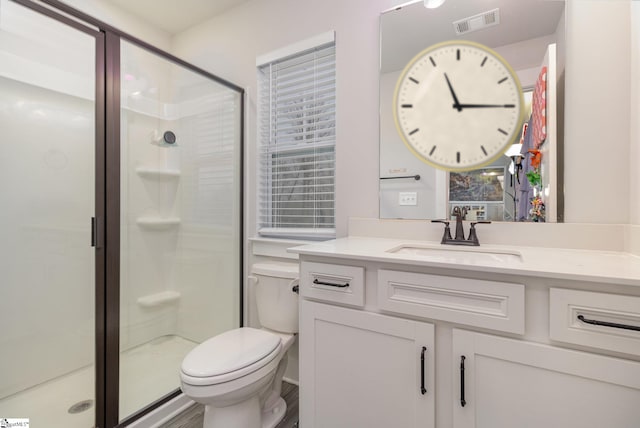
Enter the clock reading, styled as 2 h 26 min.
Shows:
11 h 15 min
